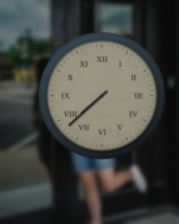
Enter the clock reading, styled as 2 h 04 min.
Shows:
7 h 38 min
